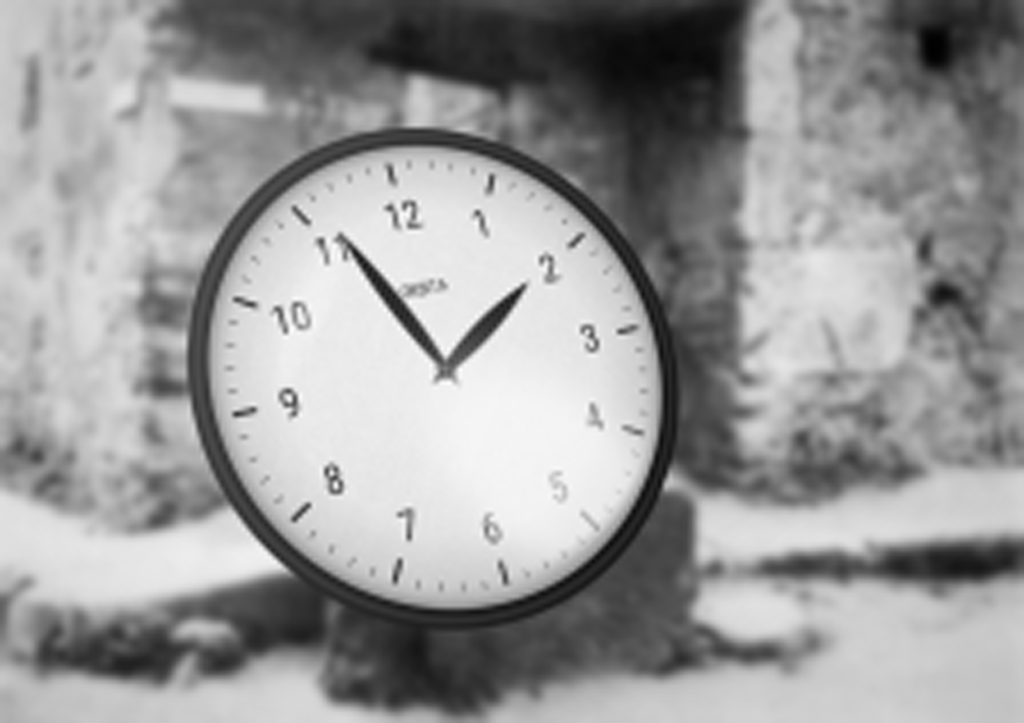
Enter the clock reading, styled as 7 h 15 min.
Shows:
1 h 56 min
